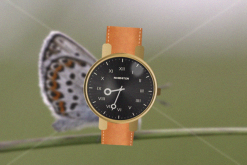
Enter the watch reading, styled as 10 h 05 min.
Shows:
8 h 33 min
